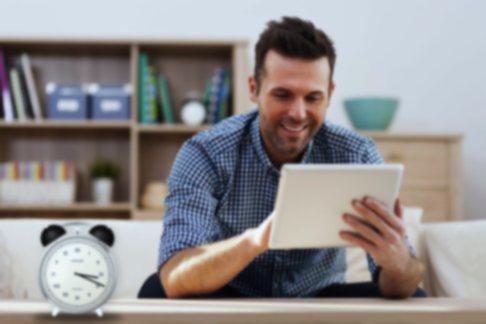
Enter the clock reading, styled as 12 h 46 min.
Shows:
3 h 19 min
